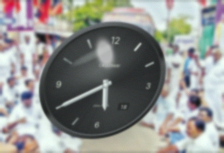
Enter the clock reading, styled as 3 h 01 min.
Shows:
5 h 40 min
